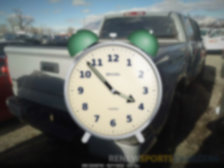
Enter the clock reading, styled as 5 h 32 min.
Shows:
3 h 53 min
